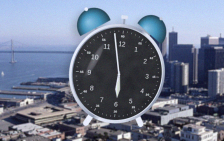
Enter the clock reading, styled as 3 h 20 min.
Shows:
5 h 58 min
